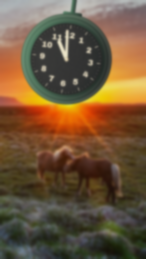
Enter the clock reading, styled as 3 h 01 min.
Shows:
10 h 59 min
